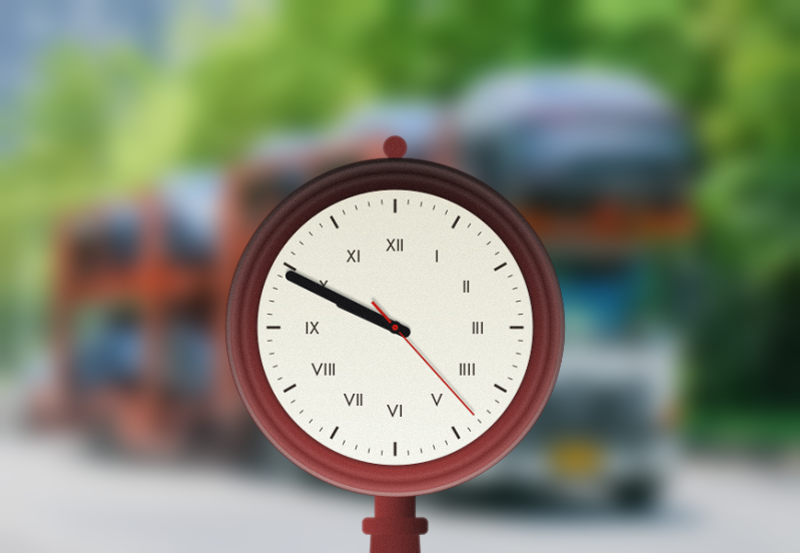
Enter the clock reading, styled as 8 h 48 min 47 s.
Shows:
9 h 49 min 23 s
